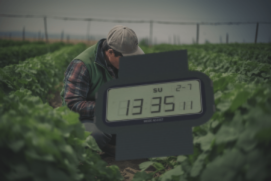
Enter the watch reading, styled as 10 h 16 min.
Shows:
13 h 35 min
